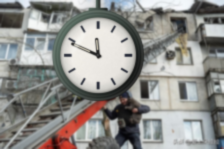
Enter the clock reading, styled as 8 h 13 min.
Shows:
11 h 49 min
